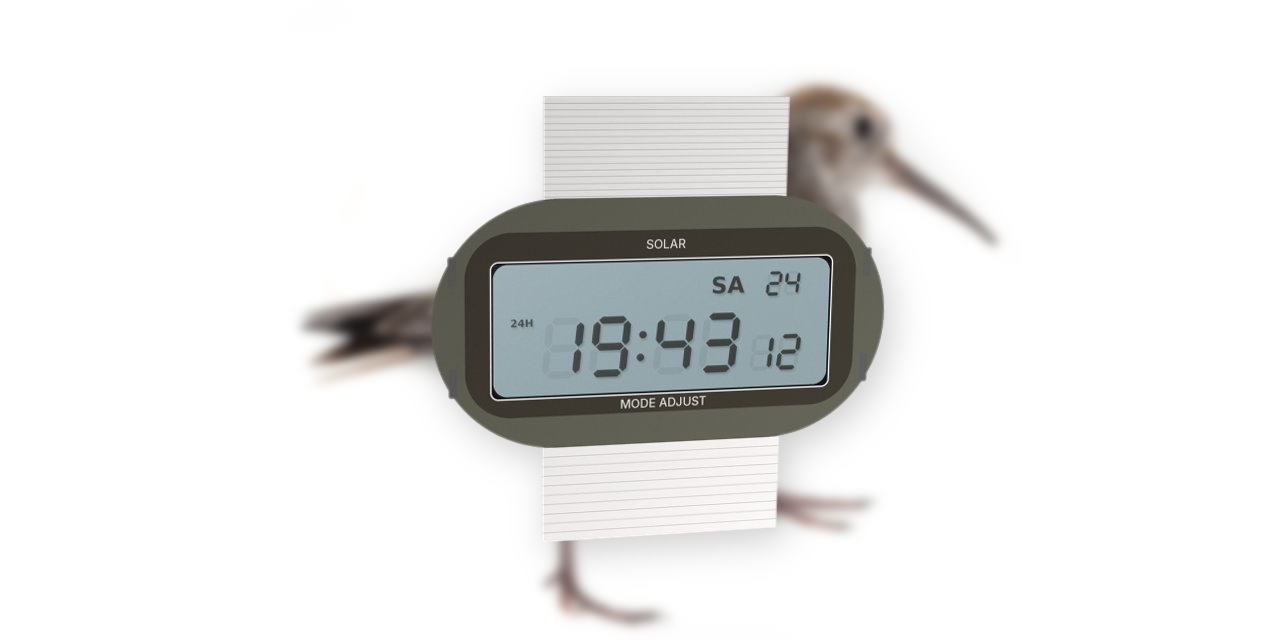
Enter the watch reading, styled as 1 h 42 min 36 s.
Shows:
19 h 43 min 12 s
